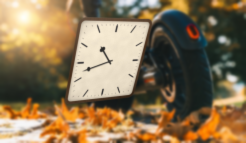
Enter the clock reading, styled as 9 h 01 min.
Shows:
10 h 42 min
